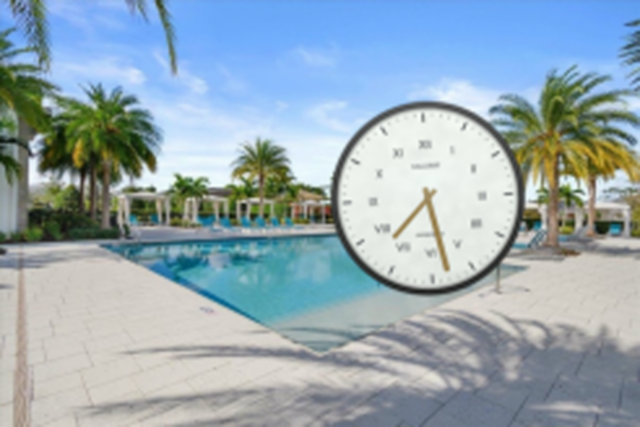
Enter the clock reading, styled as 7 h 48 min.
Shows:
7 h 28 min
